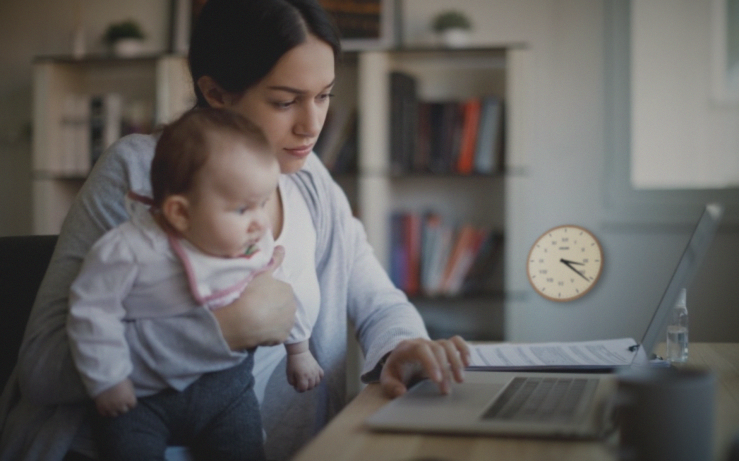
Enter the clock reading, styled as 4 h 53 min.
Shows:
3 h 21 min
